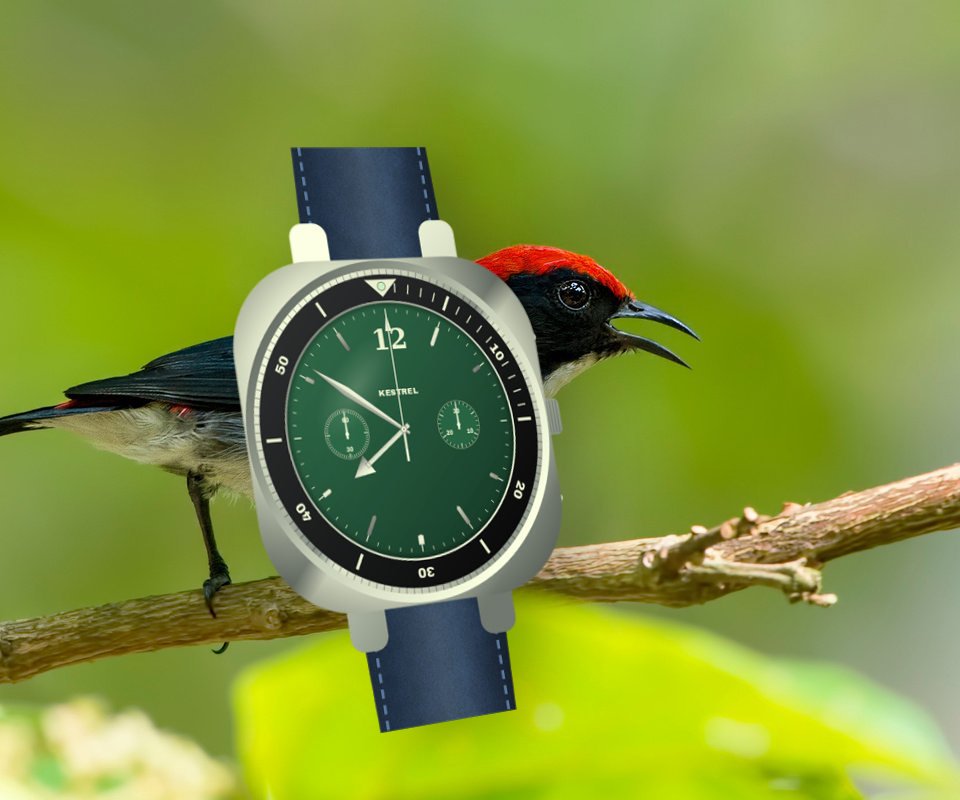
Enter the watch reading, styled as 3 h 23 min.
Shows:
7 h 51 min
